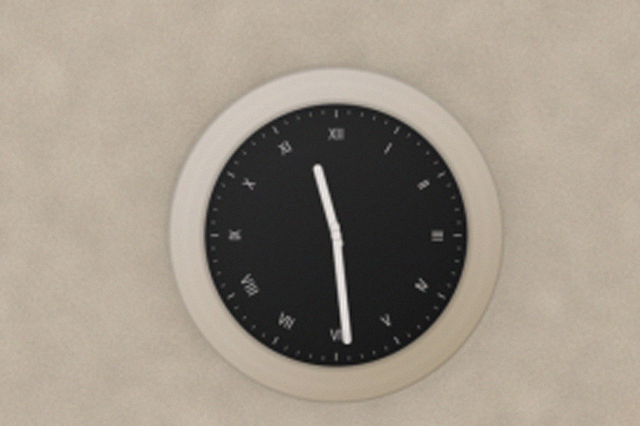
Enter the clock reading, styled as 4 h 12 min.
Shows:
11 h 29 min
